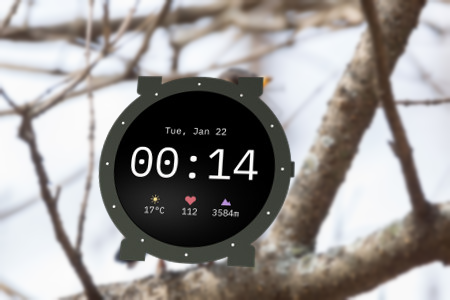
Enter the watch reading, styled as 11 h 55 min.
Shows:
0 h 14 min
